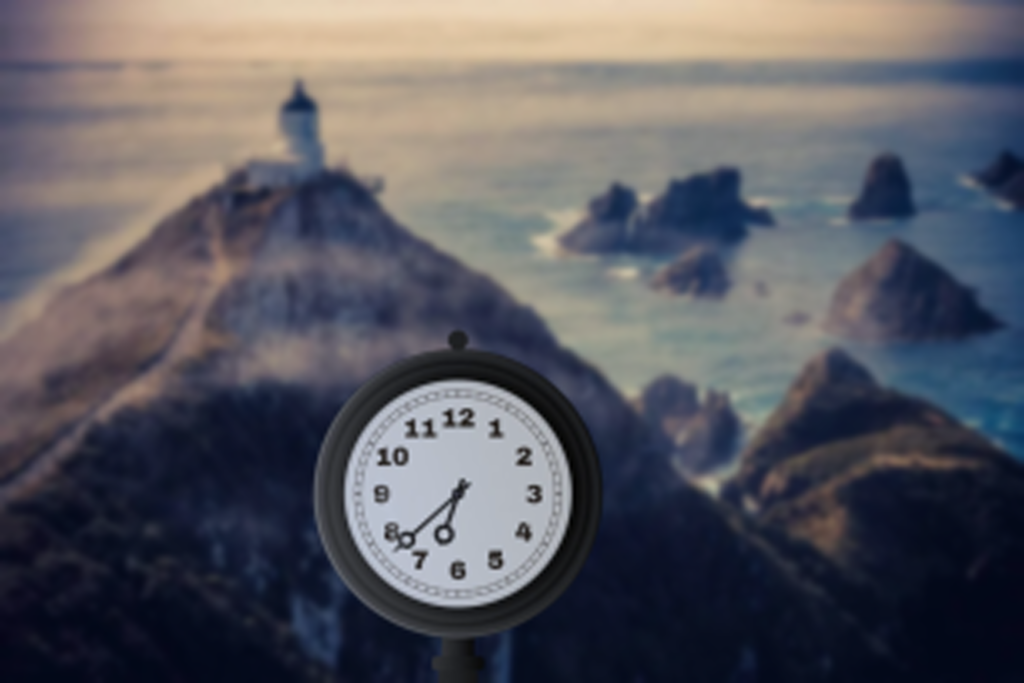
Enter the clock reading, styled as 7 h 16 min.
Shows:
6 h 38 min
